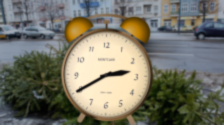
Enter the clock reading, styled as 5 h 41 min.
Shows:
2 h 40 min
